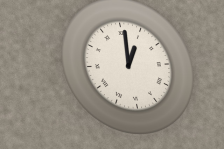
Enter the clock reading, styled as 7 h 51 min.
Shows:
1 h 01 min
